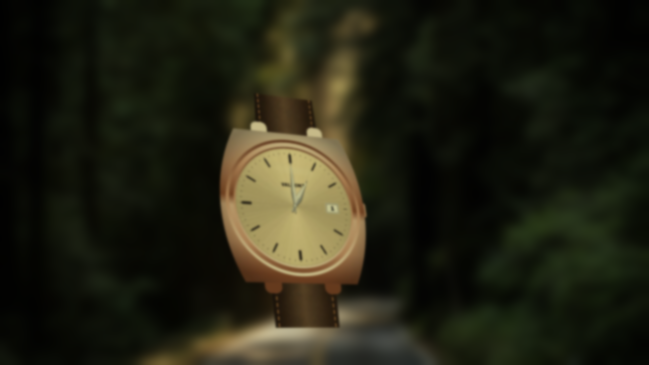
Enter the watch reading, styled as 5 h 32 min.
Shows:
1 h 00 min
